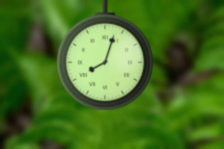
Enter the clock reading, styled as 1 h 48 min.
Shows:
8 h 03 min
